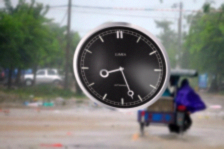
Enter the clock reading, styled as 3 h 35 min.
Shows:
8 h 27 min
